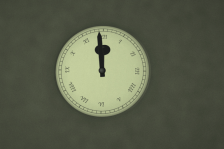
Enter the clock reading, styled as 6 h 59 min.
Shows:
11 h 59 min
